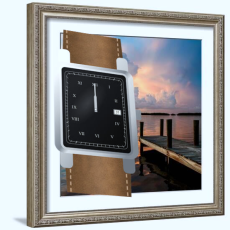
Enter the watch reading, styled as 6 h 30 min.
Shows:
12 h 00 min
